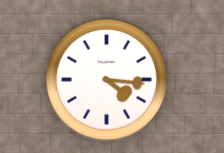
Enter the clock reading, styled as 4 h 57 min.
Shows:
4 h 16 min
